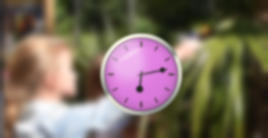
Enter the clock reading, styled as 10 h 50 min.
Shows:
6 h 13 min
